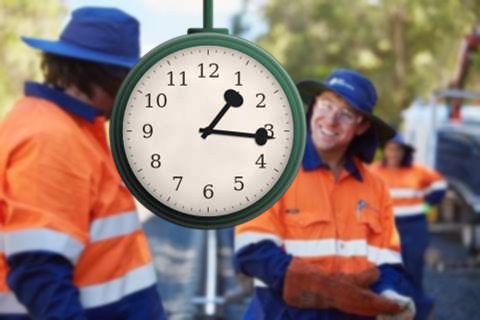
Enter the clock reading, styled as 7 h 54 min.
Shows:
1 h 16 min
